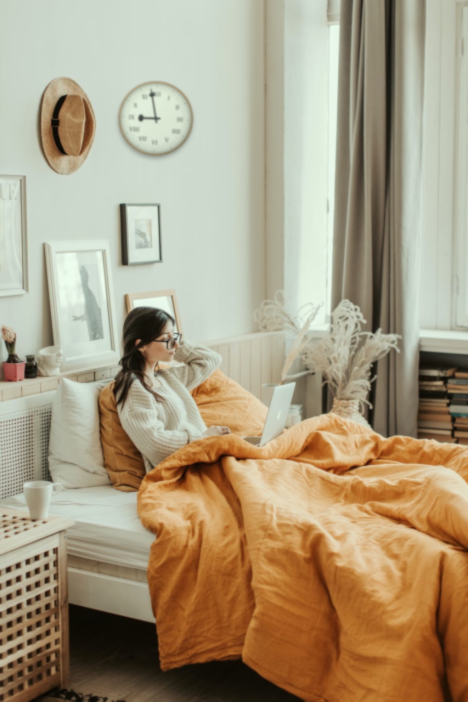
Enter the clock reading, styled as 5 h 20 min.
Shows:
8 h 58 min
